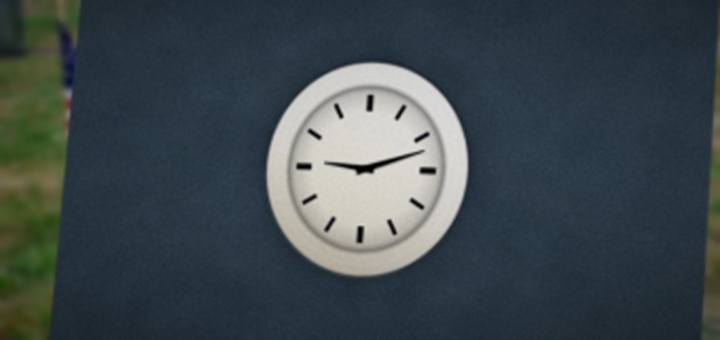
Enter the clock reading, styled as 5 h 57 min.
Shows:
9 h 12 min
